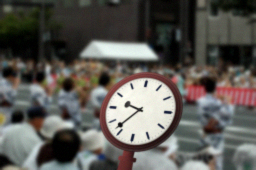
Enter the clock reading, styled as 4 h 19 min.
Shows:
9 h 37 min
